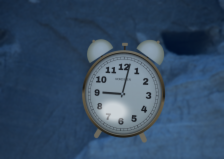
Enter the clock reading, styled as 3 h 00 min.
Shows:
9 h 02 min
